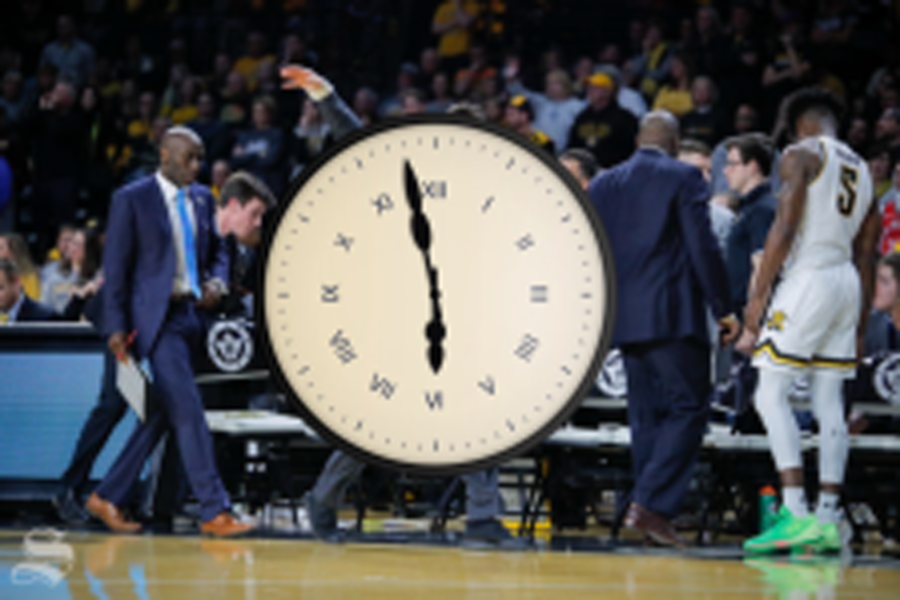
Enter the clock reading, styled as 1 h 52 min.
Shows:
5 h 58 min
